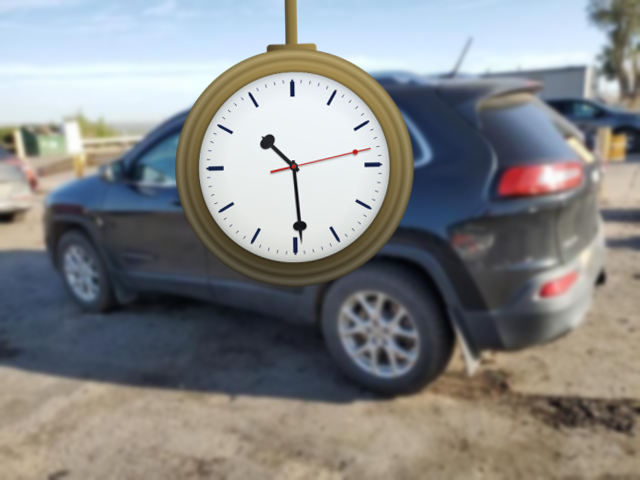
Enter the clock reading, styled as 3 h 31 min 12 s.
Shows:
10 h 29 min 13 s
